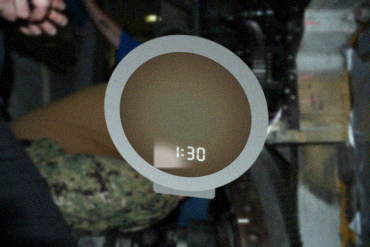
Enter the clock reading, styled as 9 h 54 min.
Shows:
1 h 30 min
